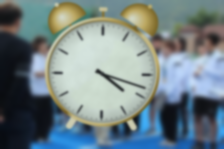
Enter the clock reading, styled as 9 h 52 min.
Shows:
4 h 18 min
